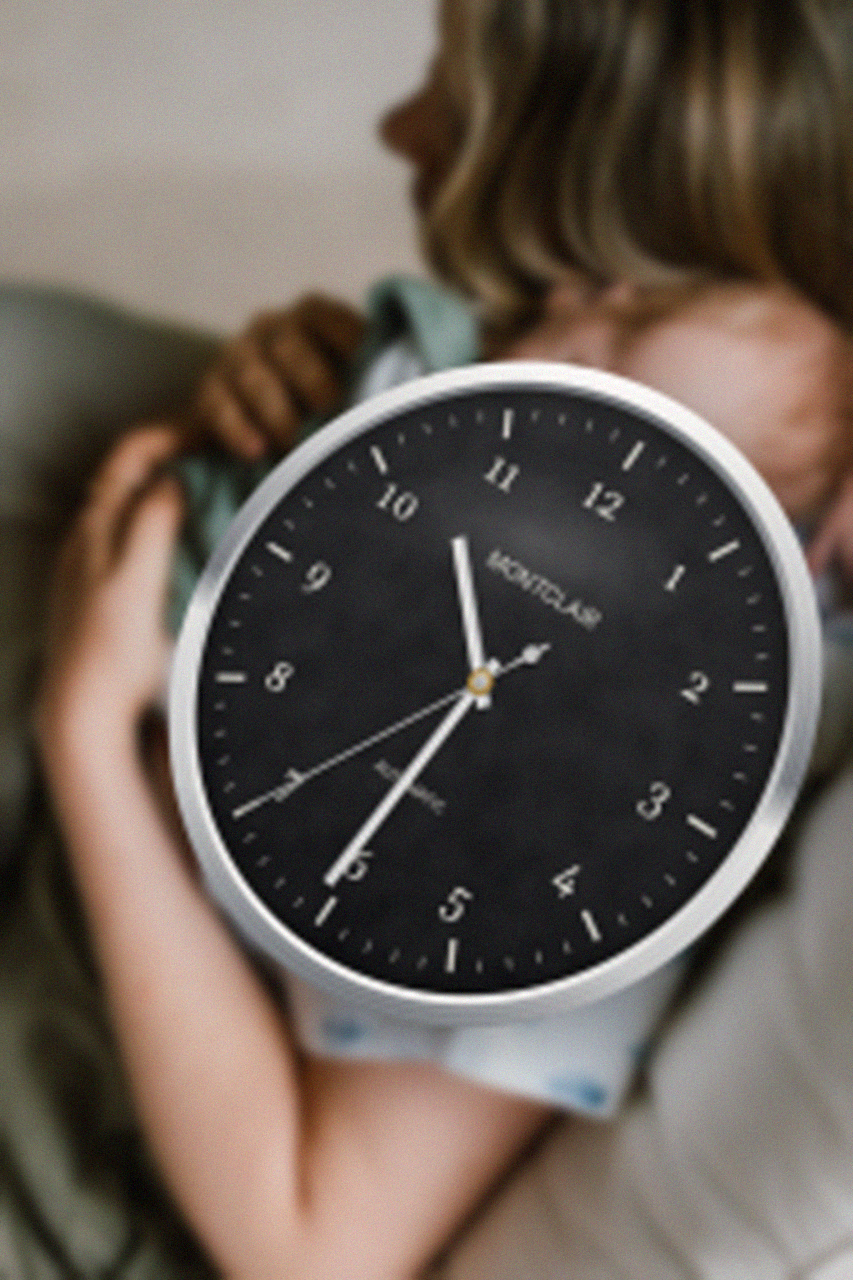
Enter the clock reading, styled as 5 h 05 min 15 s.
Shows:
10 h 30 min 35 s
